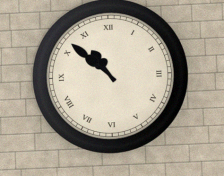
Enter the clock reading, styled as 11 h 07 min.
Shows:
10 h 52 min
